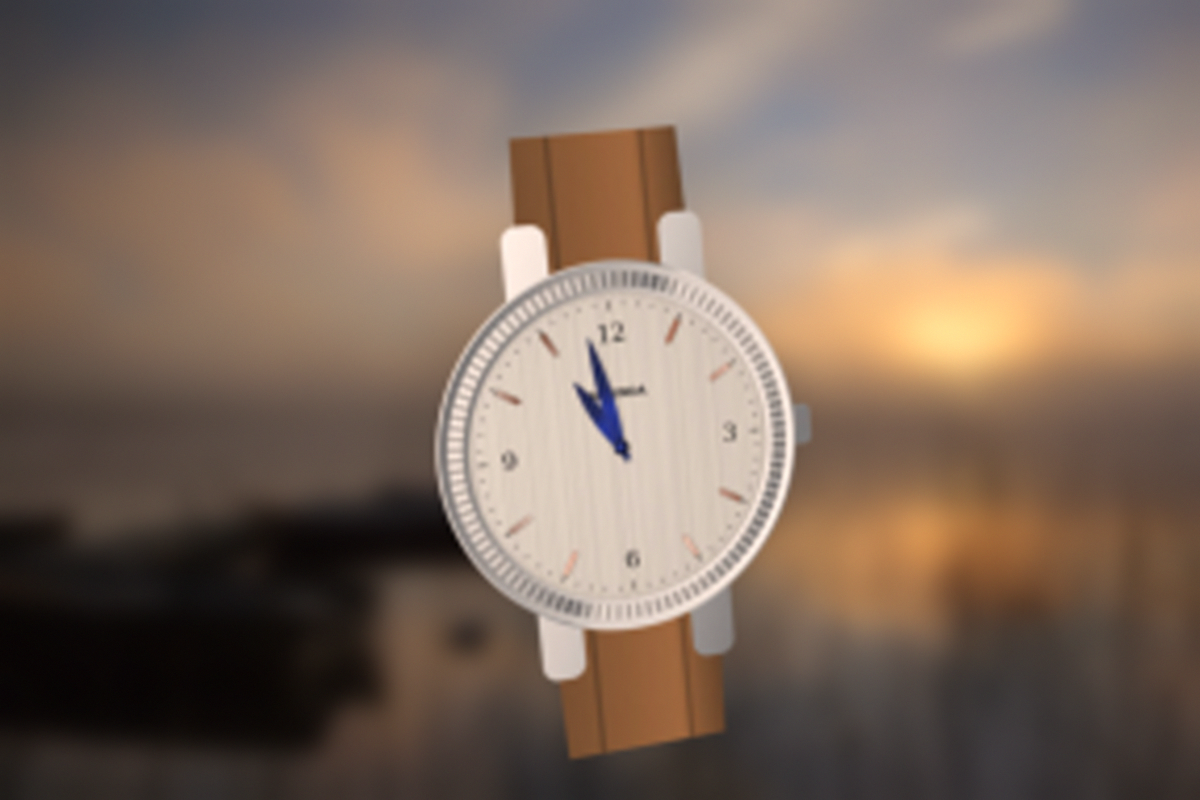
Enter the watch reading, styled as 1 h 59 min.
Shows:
10 h 58 min
